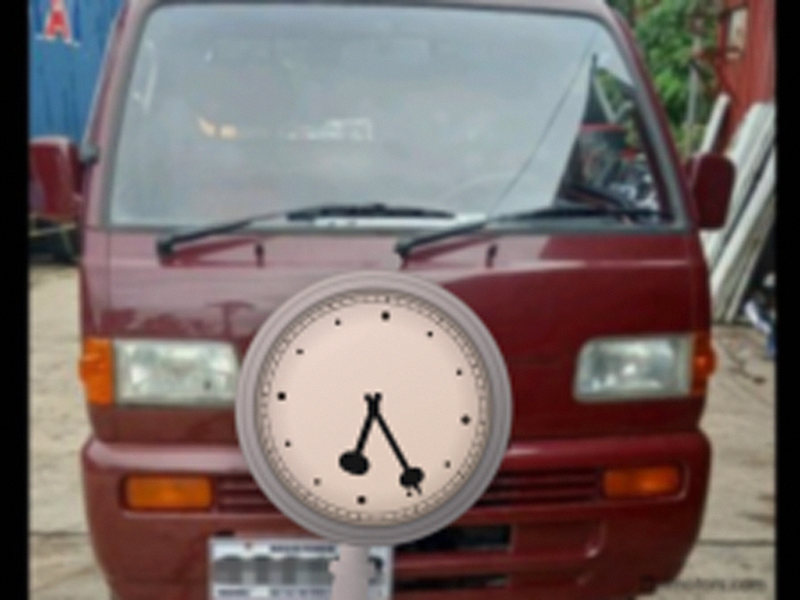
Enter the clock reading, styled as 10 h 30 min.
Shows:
6 h 24 min
